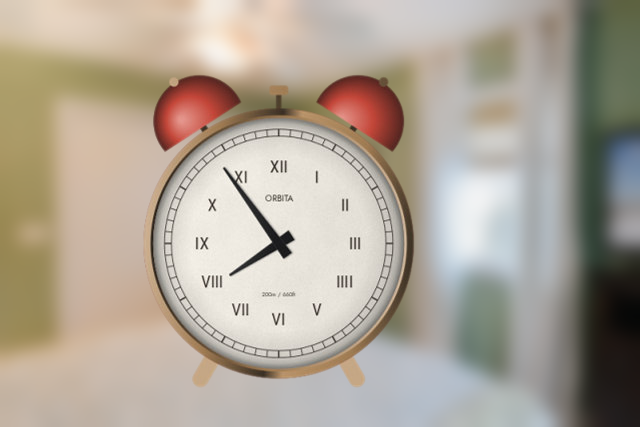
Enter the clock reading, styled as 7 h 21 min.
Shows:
7 h 54 min
